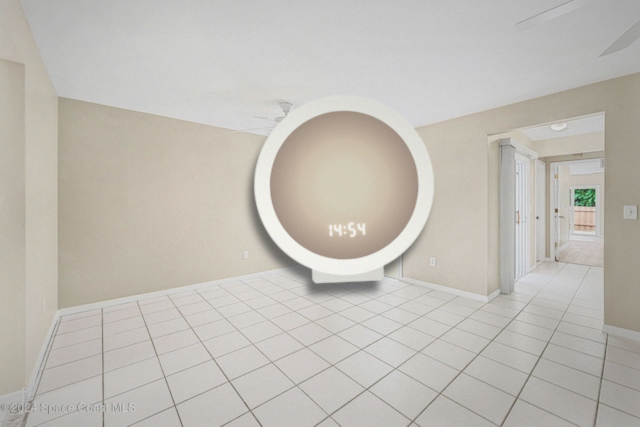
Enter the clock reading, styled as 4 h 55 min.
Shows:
14 h 54 min
